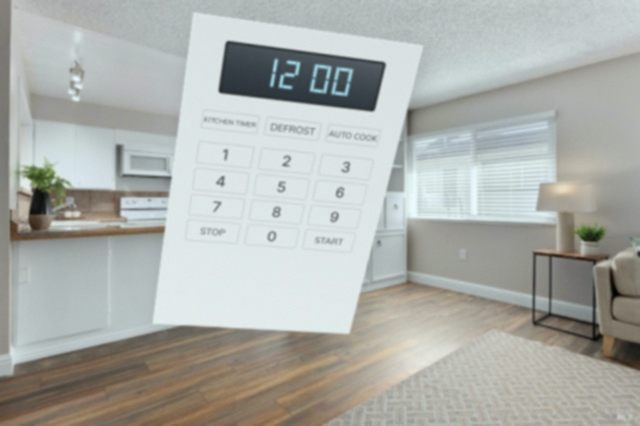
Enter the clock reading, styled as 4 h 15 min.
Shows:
12 h 00 min
